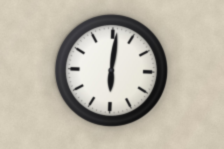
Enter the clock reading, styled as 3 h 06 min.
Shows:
6 h 01 min
